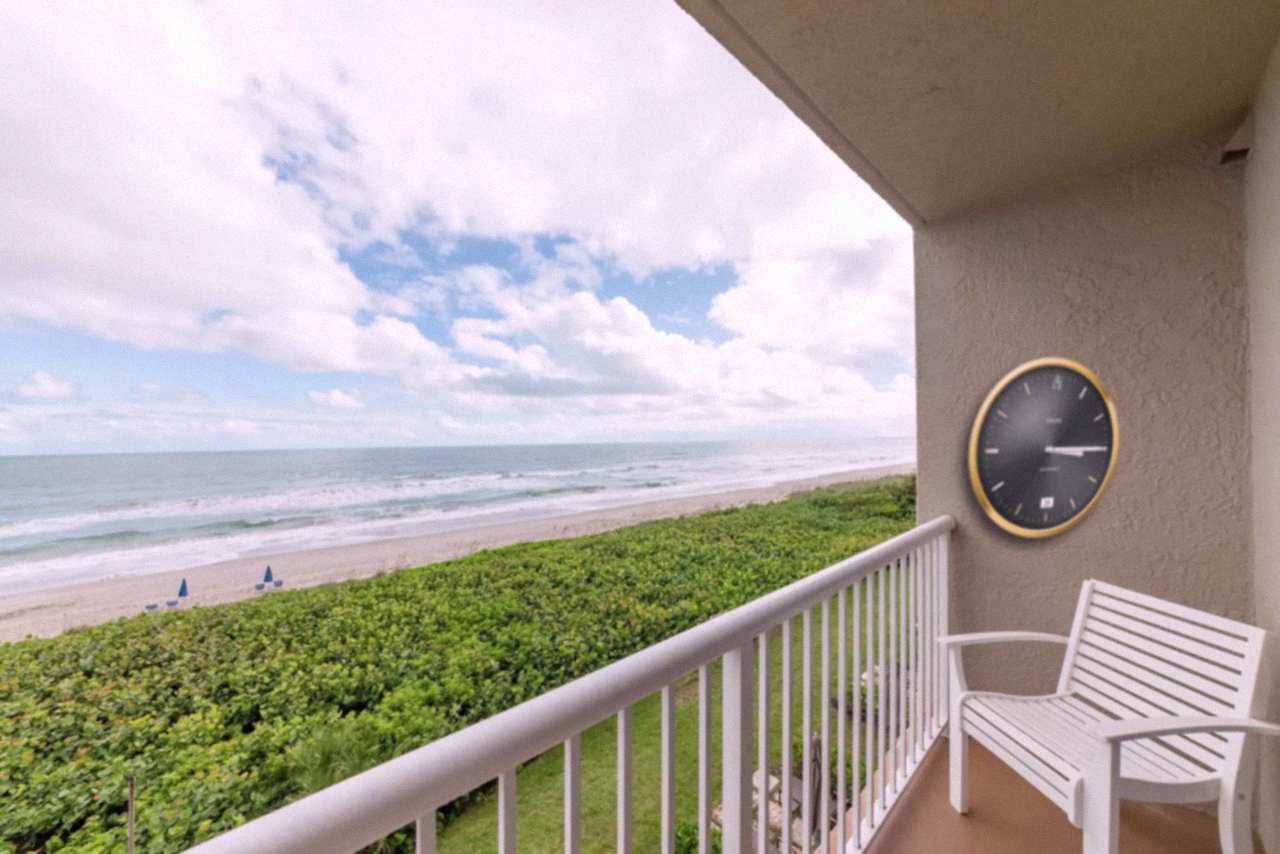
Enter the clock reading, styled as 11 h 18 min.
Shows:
3 h 15 min
